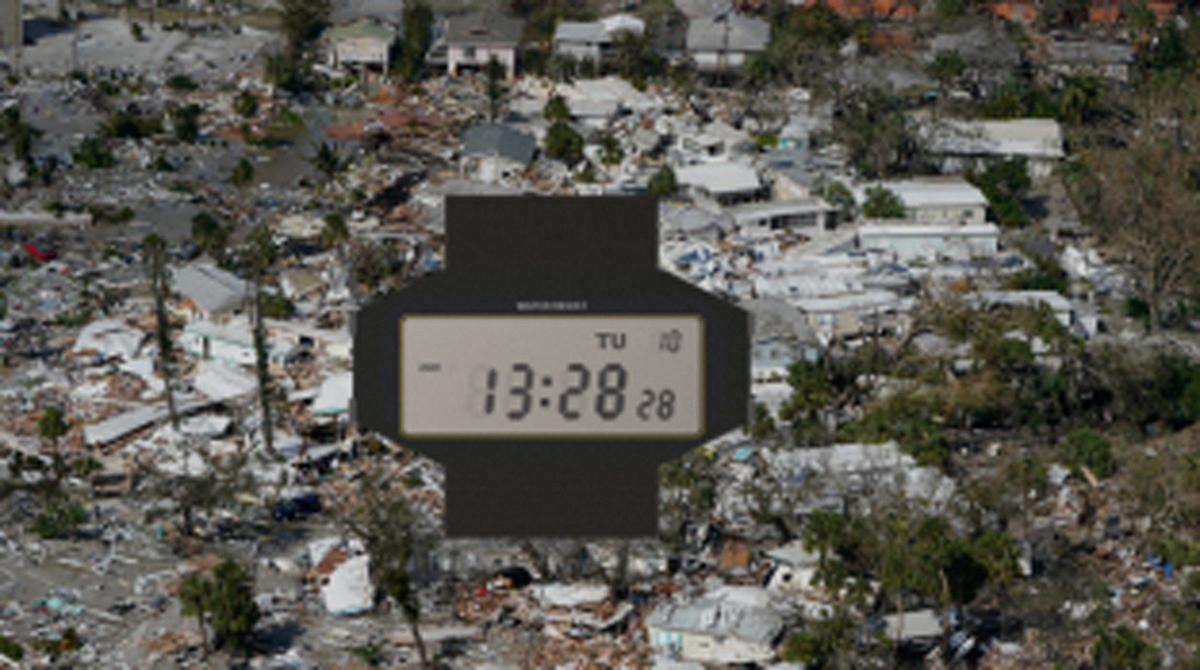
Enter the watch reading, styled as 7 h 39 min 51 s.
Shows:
13 h 28 min 28 s
